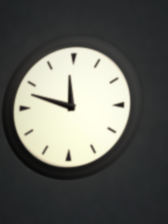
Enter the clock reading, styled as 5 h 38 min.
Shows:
11 h 48 min
